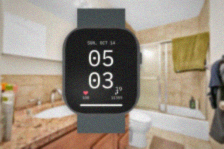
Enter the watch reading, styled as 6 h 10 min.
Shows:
5 h 03 min
